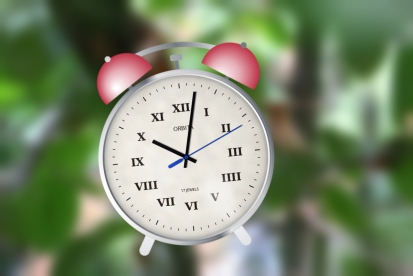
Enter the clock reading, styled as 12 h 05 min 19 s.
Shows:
10 h 02 min 11 s
